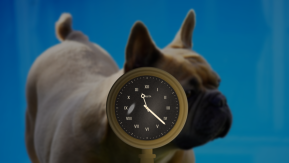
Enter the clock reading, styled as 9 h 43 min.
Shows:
11 h 22 min
